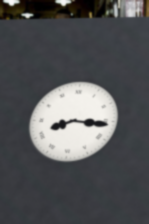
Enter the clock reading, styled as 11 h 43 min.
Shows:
8 h 16 min
